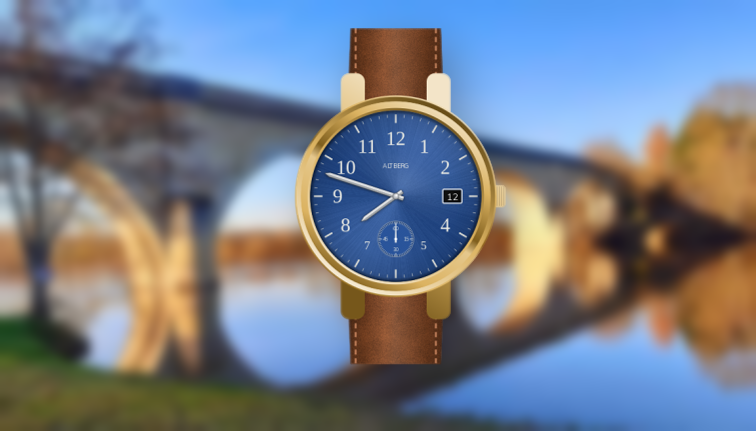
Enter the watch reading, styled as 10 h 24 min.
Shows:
7 h 48 min
